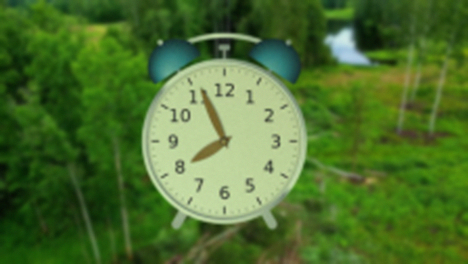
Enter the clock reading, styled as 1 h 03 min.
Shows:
7 h 56 min
